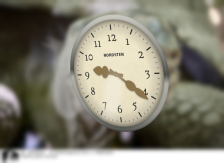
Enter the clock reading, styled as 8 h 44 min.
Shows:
9 h 21 min
